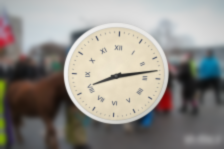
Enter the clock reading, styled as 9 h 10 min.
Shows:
8 h 13 min
